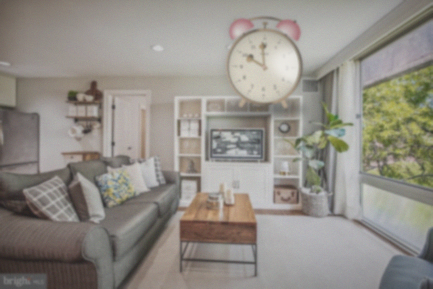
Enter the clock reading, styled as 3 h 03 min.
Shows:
9 h 59 min
